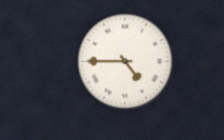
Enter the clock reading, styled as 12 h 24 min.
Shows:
4 h 45 min
